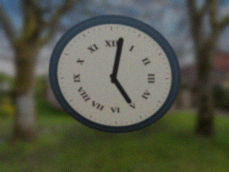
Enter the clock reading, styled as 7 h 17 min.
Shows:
5 h 02 min
